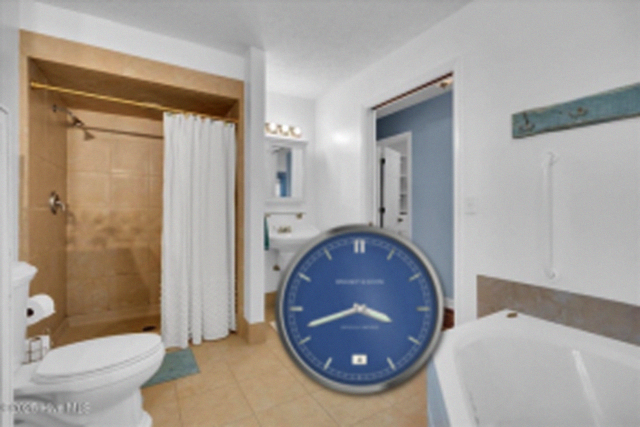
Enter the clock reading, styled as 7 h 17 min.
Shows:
3 h 42 min
